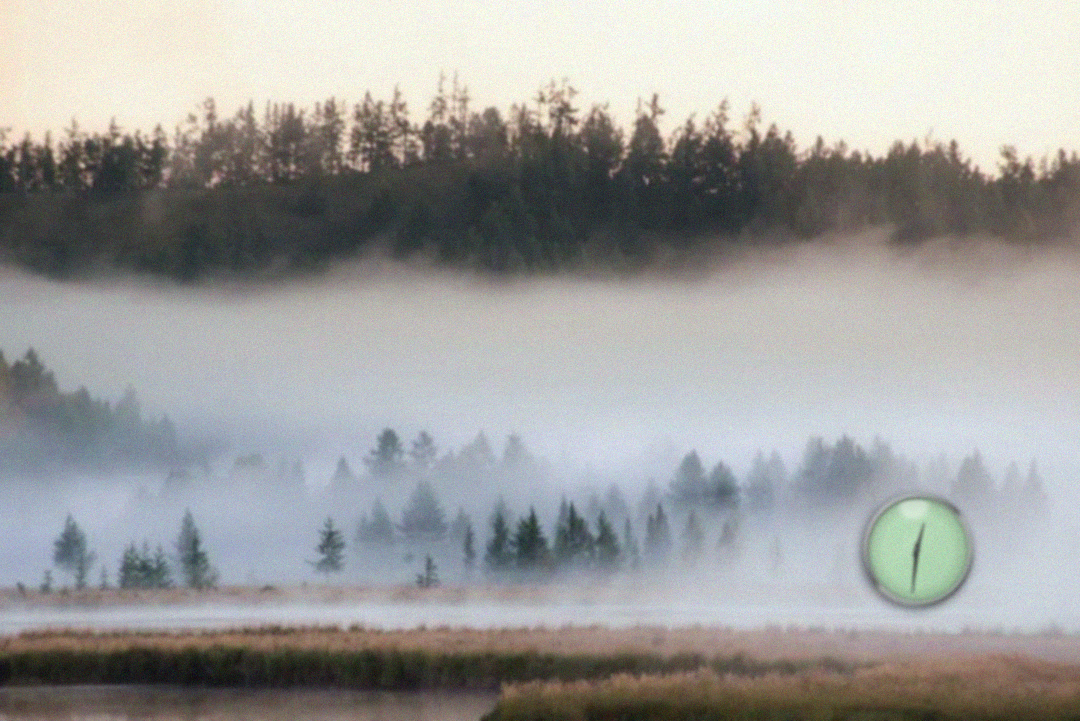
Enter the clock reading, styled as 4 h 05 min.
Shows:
12 h 31 min
